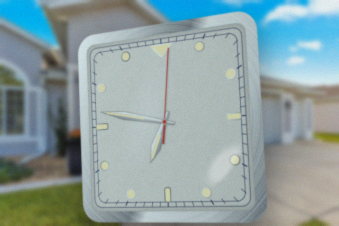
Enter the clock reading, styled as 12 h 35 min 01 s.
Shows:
6 h 47 min 01 s
